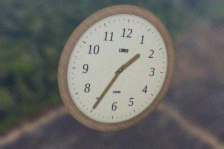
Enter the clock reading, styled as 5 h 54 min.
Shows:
1 h 35 min
